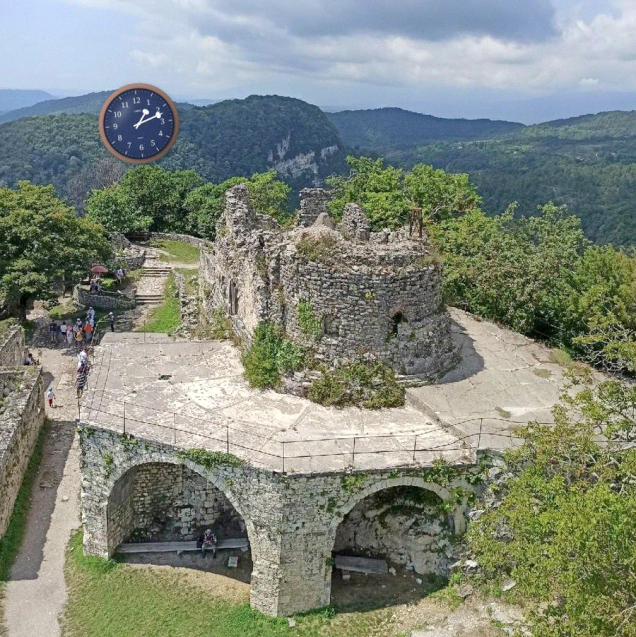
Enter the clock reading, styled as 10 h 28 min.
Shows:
1 h 12 min
